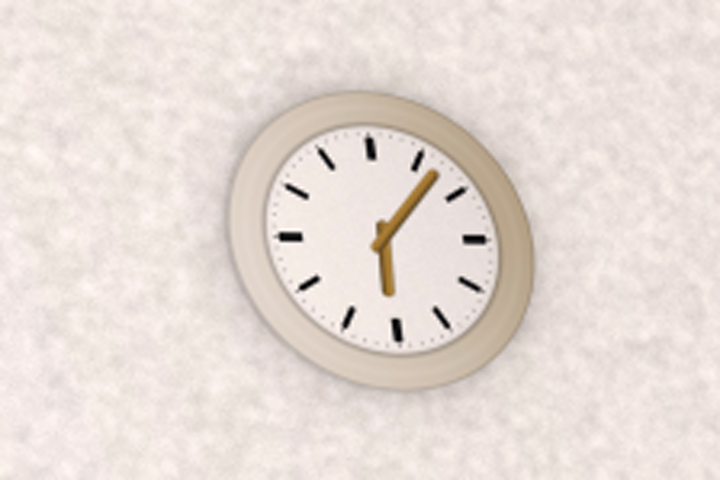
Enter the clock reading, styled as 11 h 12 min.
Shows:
6 h 07 min
